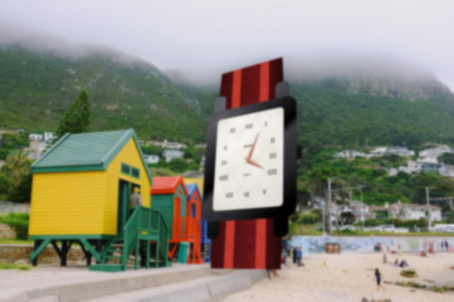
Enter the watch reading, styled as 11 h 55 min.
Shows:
4 h 04 min
